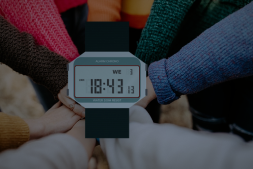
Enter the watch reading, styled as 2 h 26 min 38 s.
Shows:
18 h 43 min 13 s
